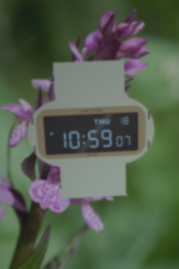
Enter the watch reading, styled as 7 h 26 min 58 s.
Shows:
10 h 59 min 07 s
